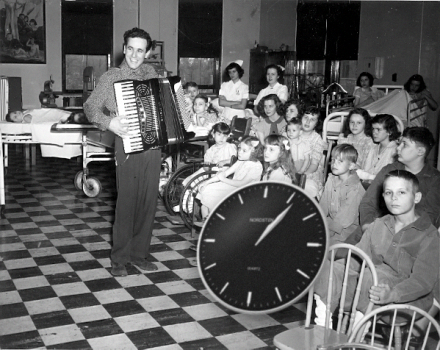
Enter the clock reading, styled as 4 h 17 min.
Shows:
1 h 06 min
